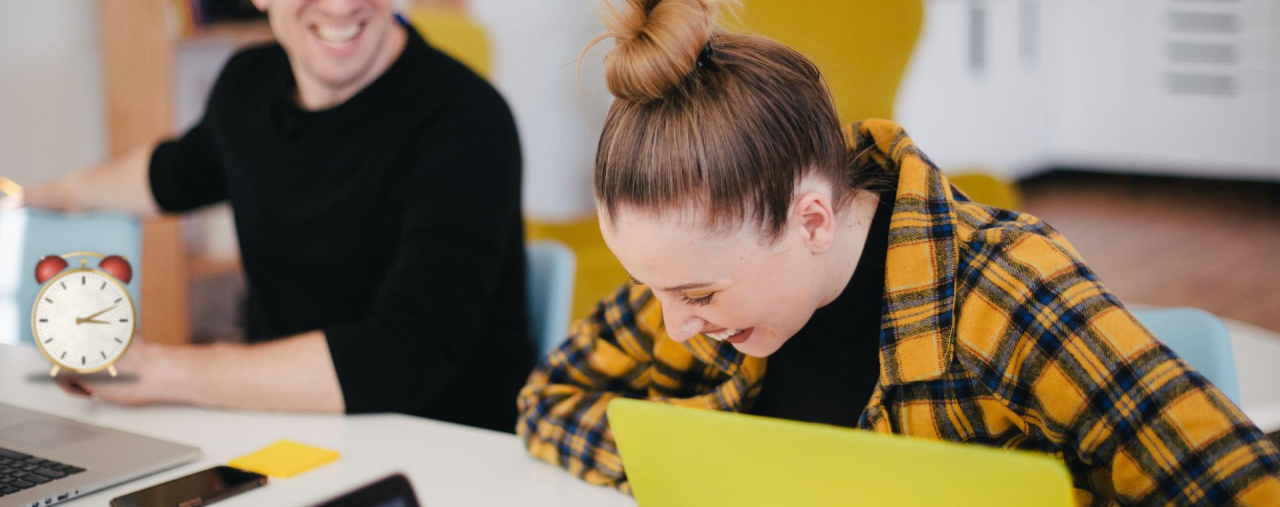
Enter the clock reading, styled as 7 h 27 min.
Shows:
3 h 11 min
